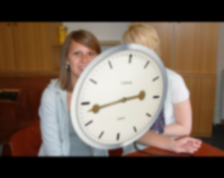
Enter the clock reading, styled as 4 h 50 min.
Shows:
2 h 43 min
